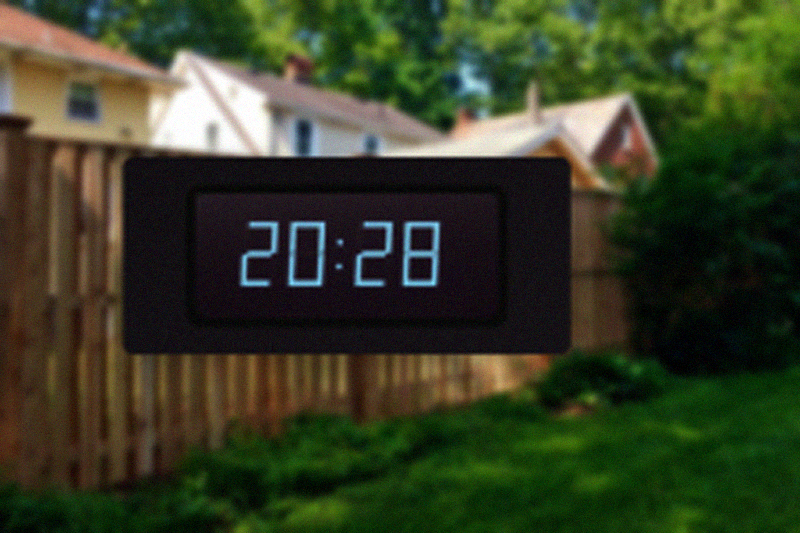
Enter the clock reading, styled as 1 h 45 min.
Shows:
20 h 28 min
